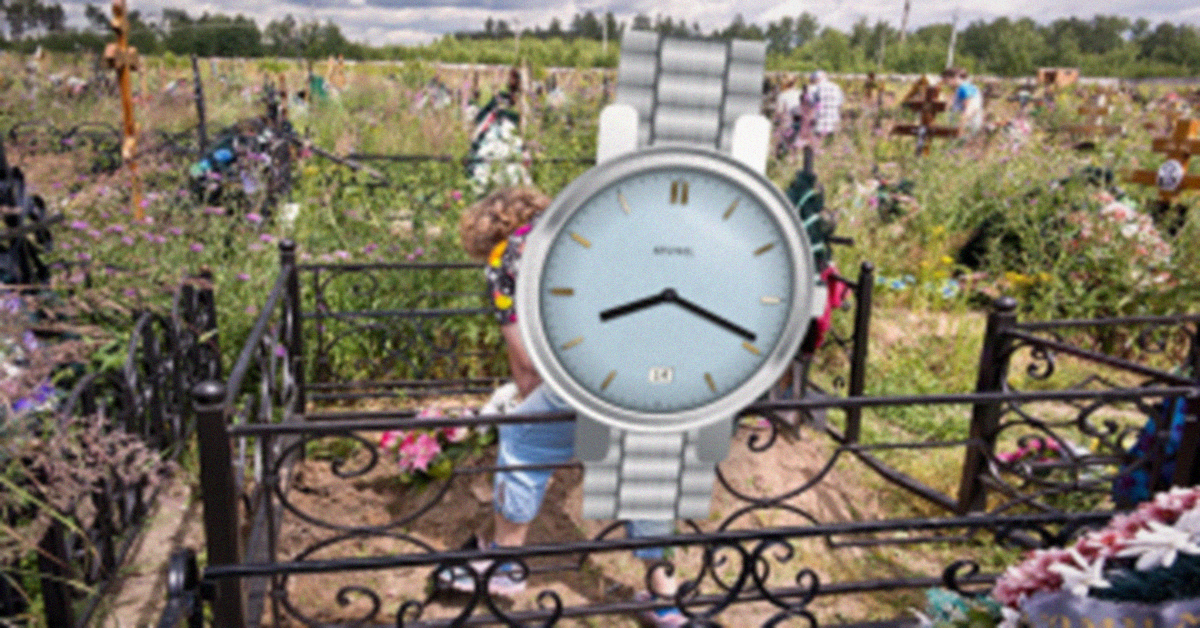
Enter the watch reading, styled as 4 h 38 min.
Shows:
8 h 19 min
